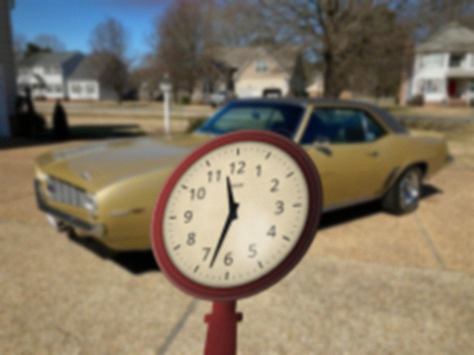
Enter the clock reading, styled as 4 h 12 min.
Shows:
11 h 33 min
